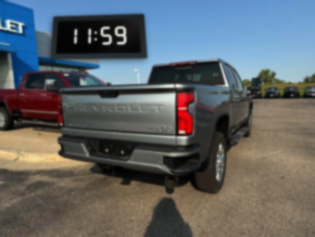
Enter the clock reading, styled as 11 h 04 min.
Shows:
11 h 59 min
